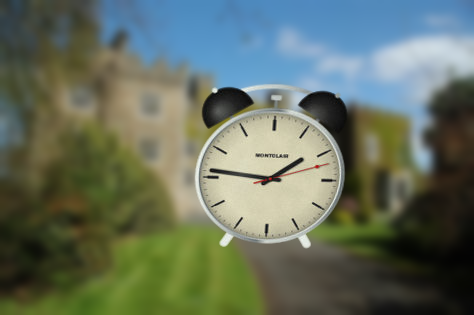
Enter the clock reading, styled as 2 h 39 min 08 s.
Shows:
1 h 46 min 12 s
